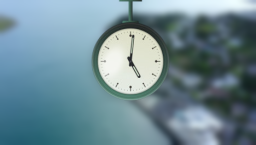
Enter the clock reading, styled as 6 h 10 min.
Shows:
5 h 01 min
